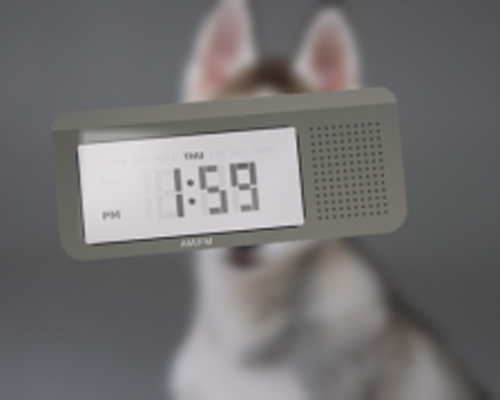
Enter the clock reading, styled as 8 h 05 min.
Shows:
1 h 59 min
